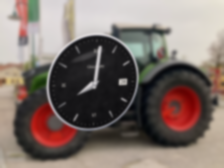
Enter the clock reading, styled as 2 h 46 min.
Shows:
8 h 01 min
